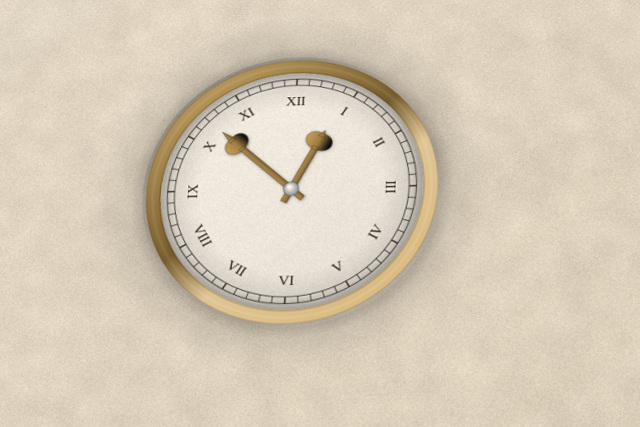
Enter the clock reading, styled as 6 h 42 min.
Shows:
12 h 52 min
